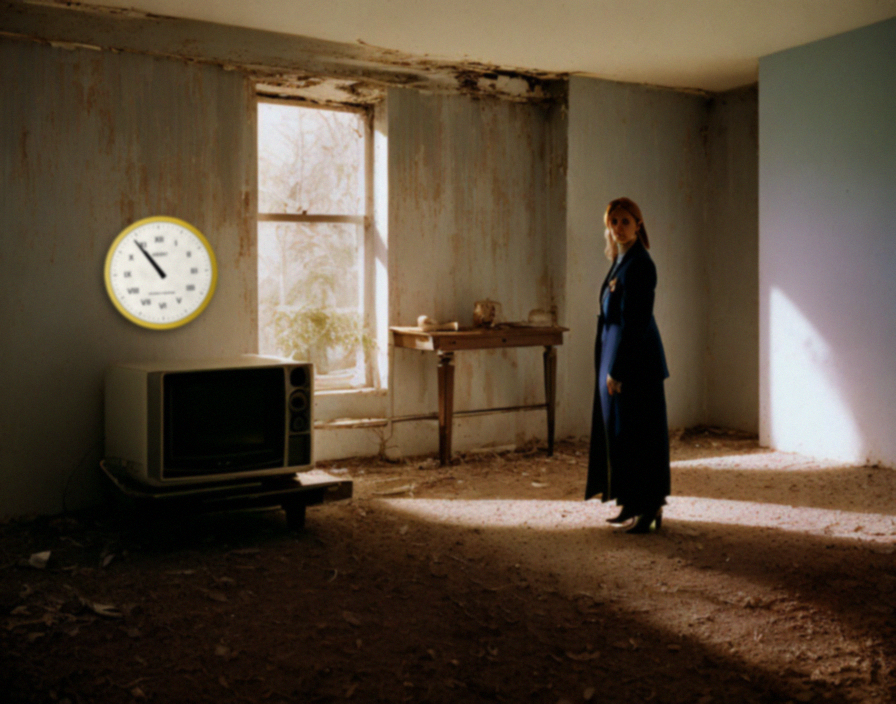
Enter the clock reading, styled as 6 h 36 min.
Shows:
10 h 54 min
